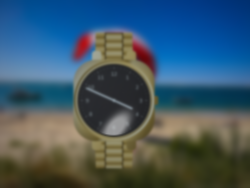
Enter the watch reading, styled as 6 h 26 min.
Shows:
3 h 49 min
